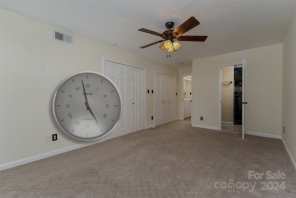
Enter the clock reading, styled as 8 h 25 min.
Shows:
4 h 58 min
